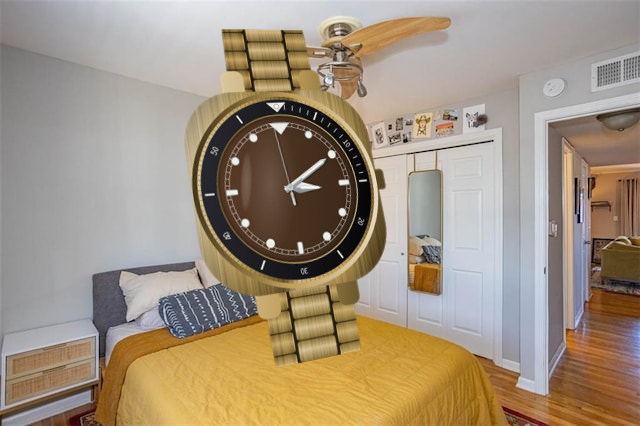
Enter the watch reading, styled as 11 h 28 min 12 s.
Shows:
3 h 09 min 59 s
